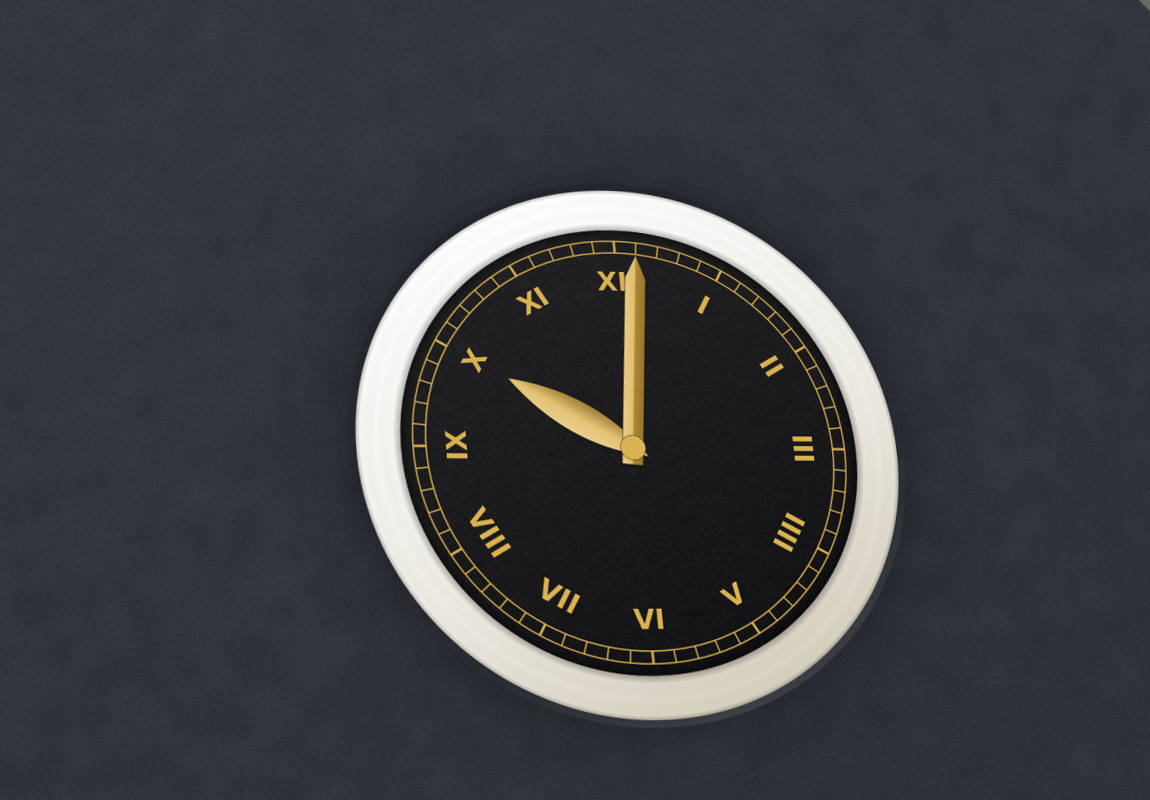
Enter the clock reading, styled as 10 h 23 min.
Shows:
10 h 01 min
